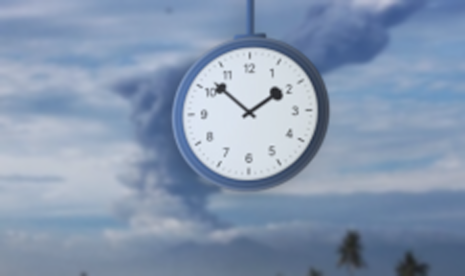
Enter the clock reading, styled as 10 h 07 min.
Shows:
1 h 52 min
